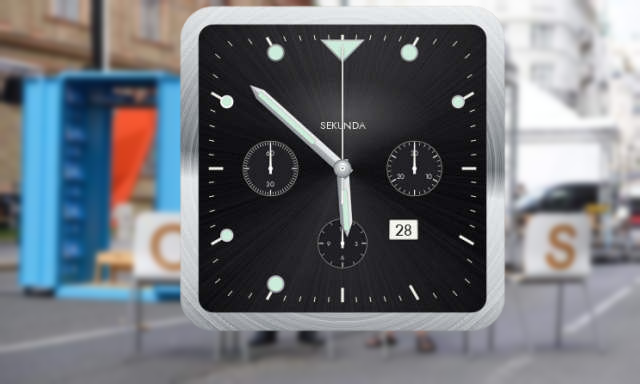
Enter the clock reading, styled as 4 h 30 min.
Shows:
5 h 52 min
